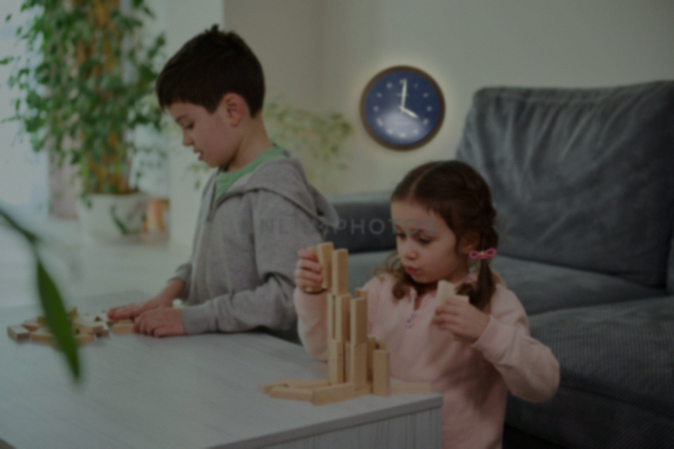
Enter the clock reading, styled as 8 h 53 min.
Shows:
4 h 01 min
